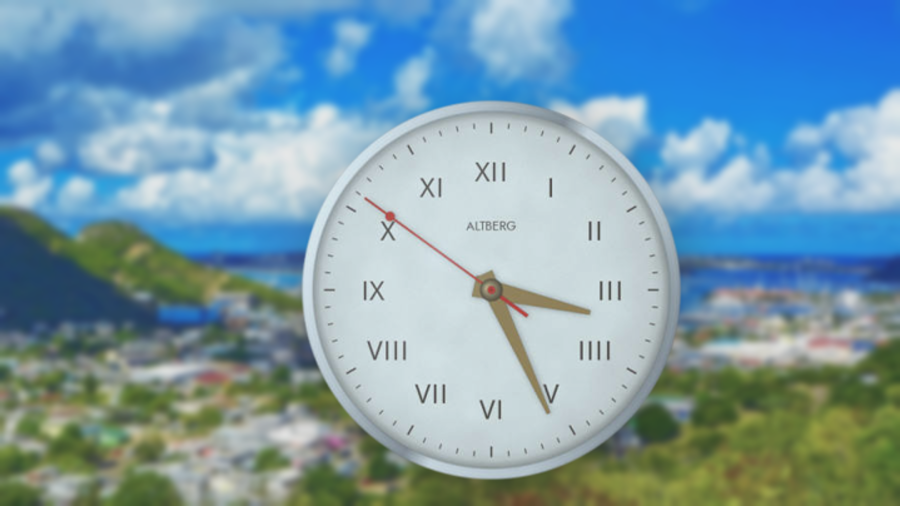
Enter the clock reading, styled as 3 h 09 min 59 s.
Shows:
3 h 25 min 51 s
